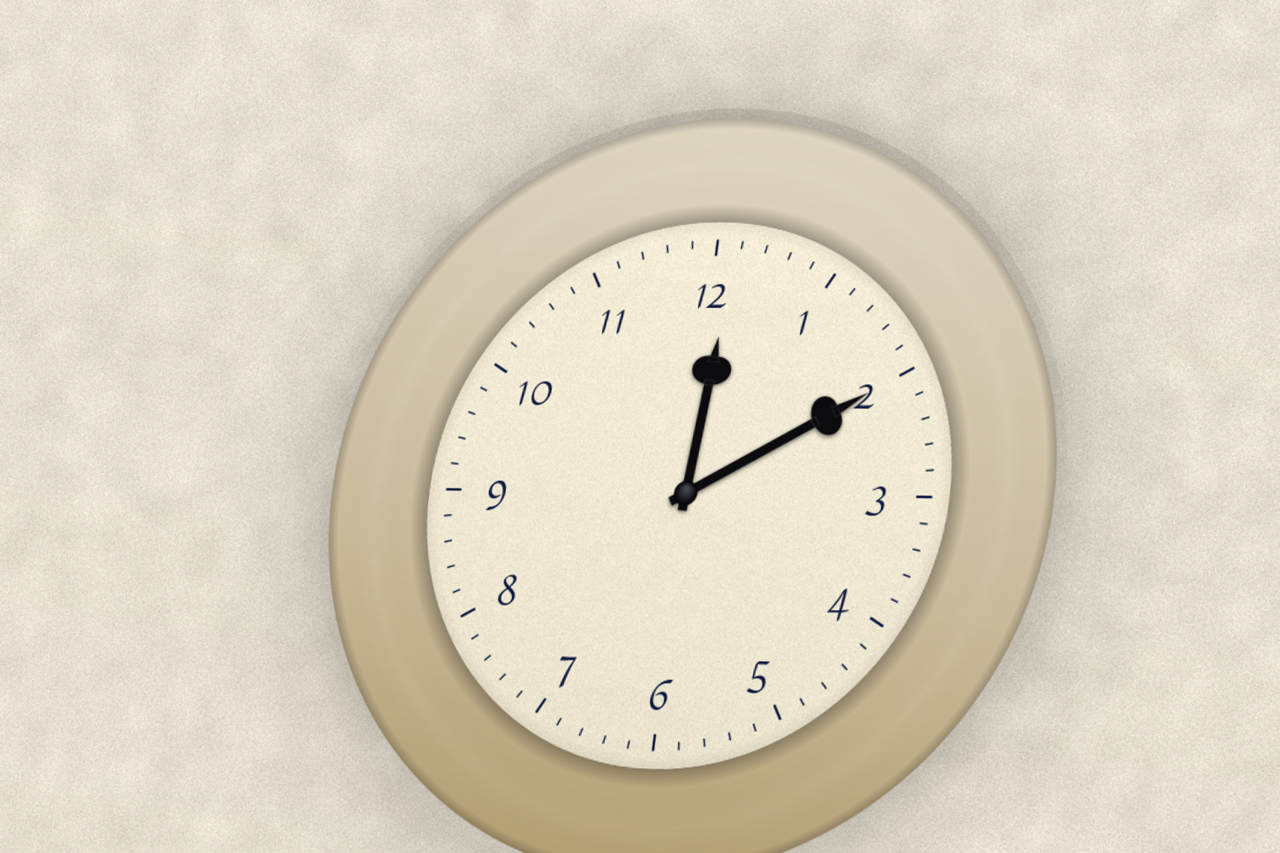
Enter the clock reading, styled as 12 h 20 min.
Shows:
12 h 10 min
